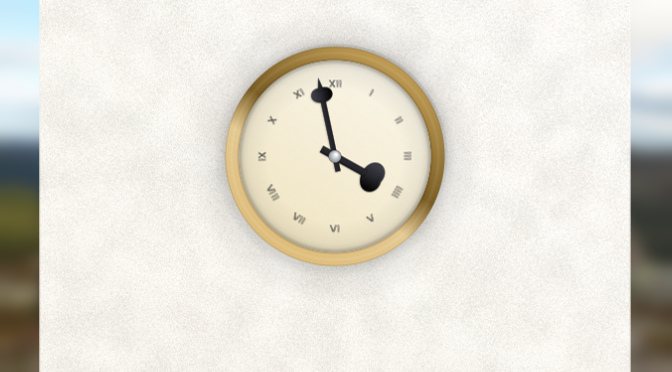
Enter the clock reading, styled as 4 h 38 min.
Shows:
3 h 58 min
